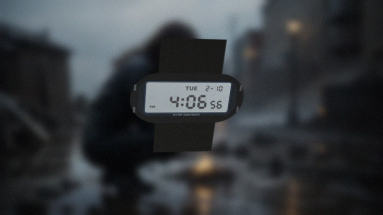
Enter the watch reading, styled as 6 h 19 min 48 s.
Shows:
4 h 06 min 56 s
